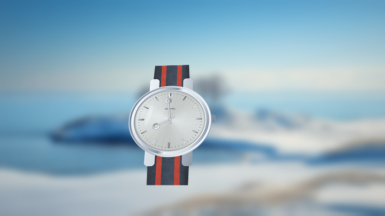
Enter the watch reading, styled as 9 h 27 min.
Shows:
7 h 59 min
